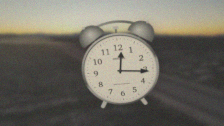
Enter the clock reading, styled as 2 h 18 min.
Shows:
12 h 16 min
